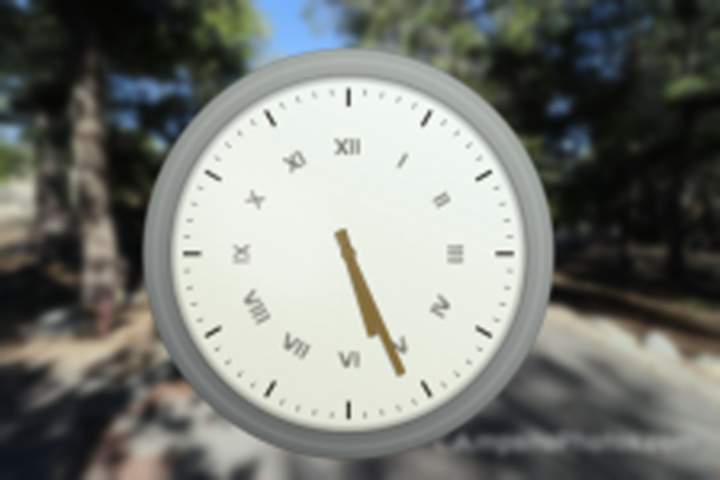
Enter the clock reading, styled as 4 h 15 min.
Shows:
5 h 26 min
